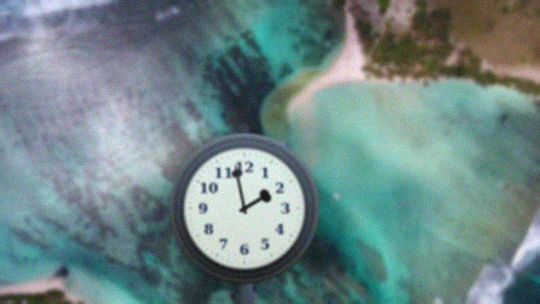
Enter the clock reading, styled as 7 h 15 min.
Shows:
1 h 58 min
